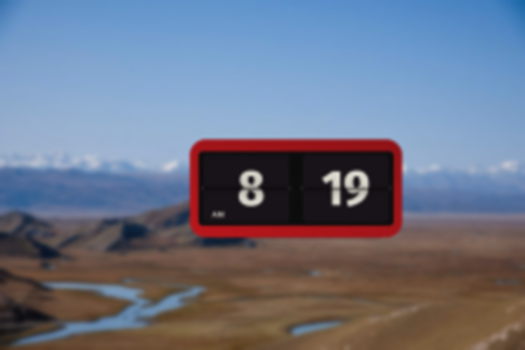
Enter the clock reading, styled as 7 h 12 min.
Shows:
8 h 19 min
